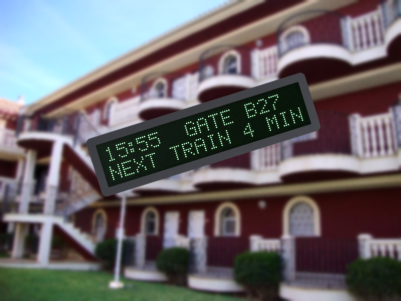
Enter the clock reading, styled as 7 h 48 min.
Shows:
15 h 55 min
